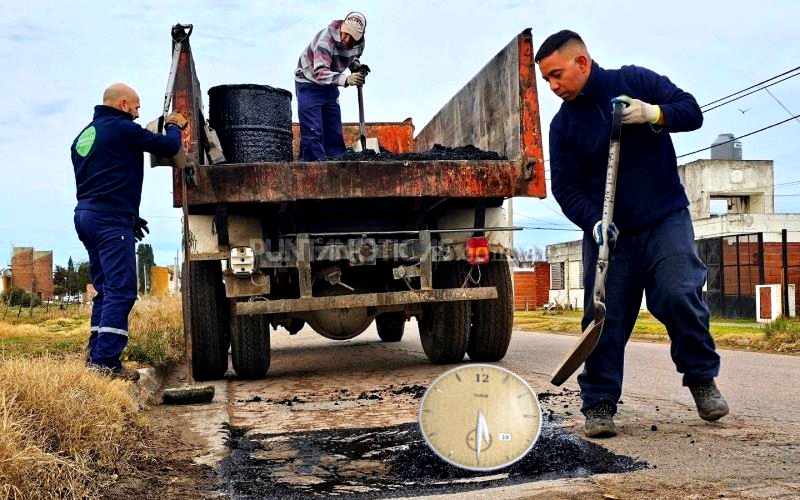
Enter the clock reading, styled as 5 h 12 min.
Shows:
5 h 30 min
